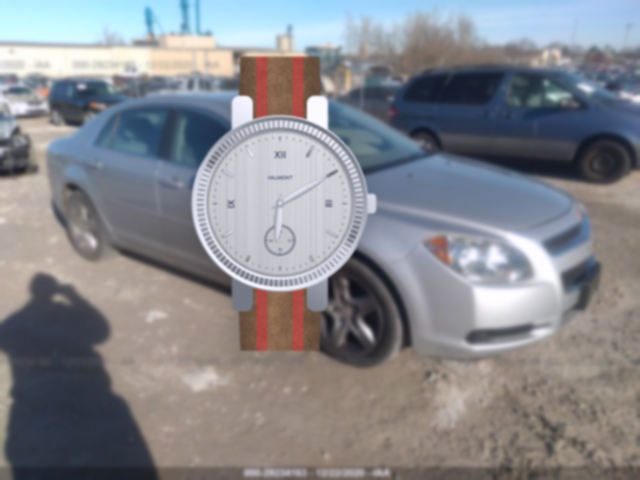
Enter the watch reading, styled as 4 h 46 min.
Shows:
6 h 10 min
